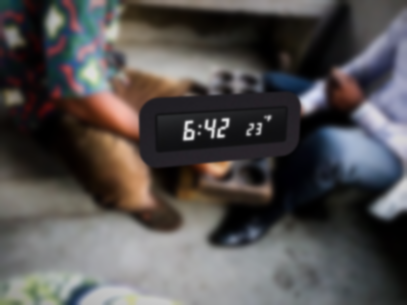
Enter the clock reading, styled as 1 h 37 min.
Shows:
6 h 42 min
